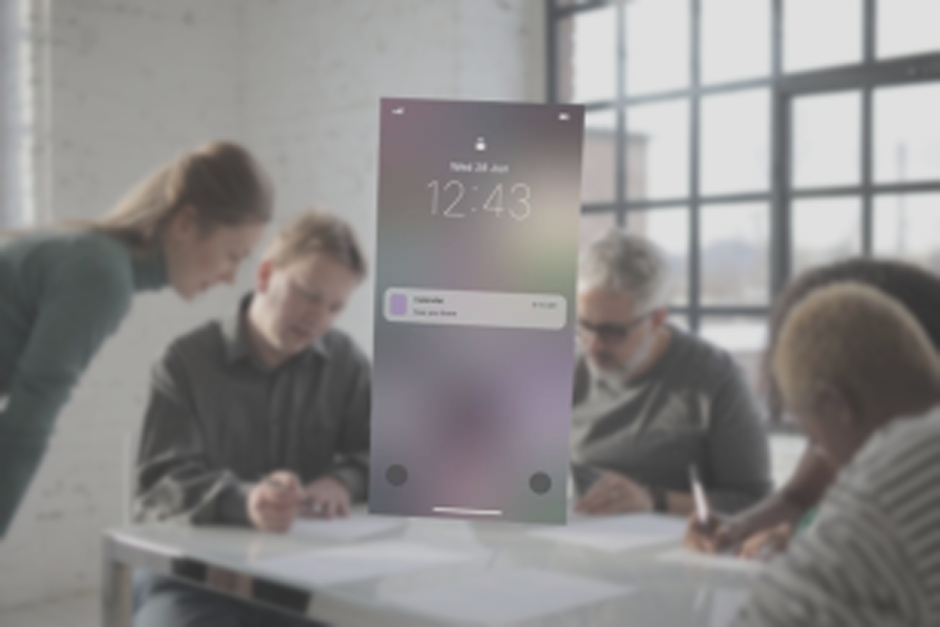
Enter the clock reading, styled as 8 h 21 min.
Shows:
12 h 43 min
